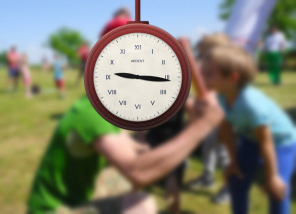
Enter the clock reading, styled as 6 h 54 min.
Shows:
9 h 16 min
